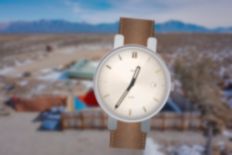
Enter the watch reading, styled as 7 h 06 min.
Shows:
12 h 35 min
